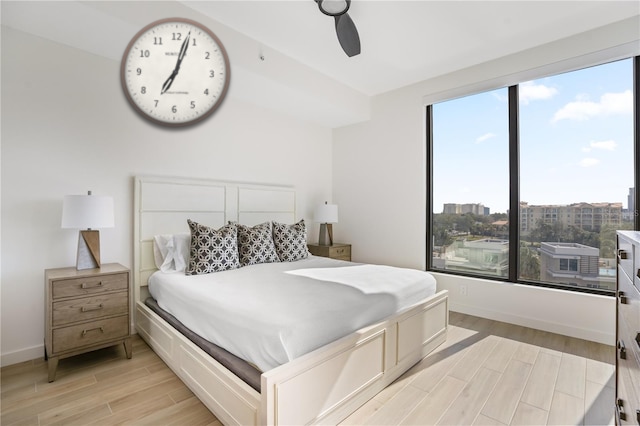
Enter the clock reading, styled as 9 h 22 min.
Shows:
7 h 03 min
